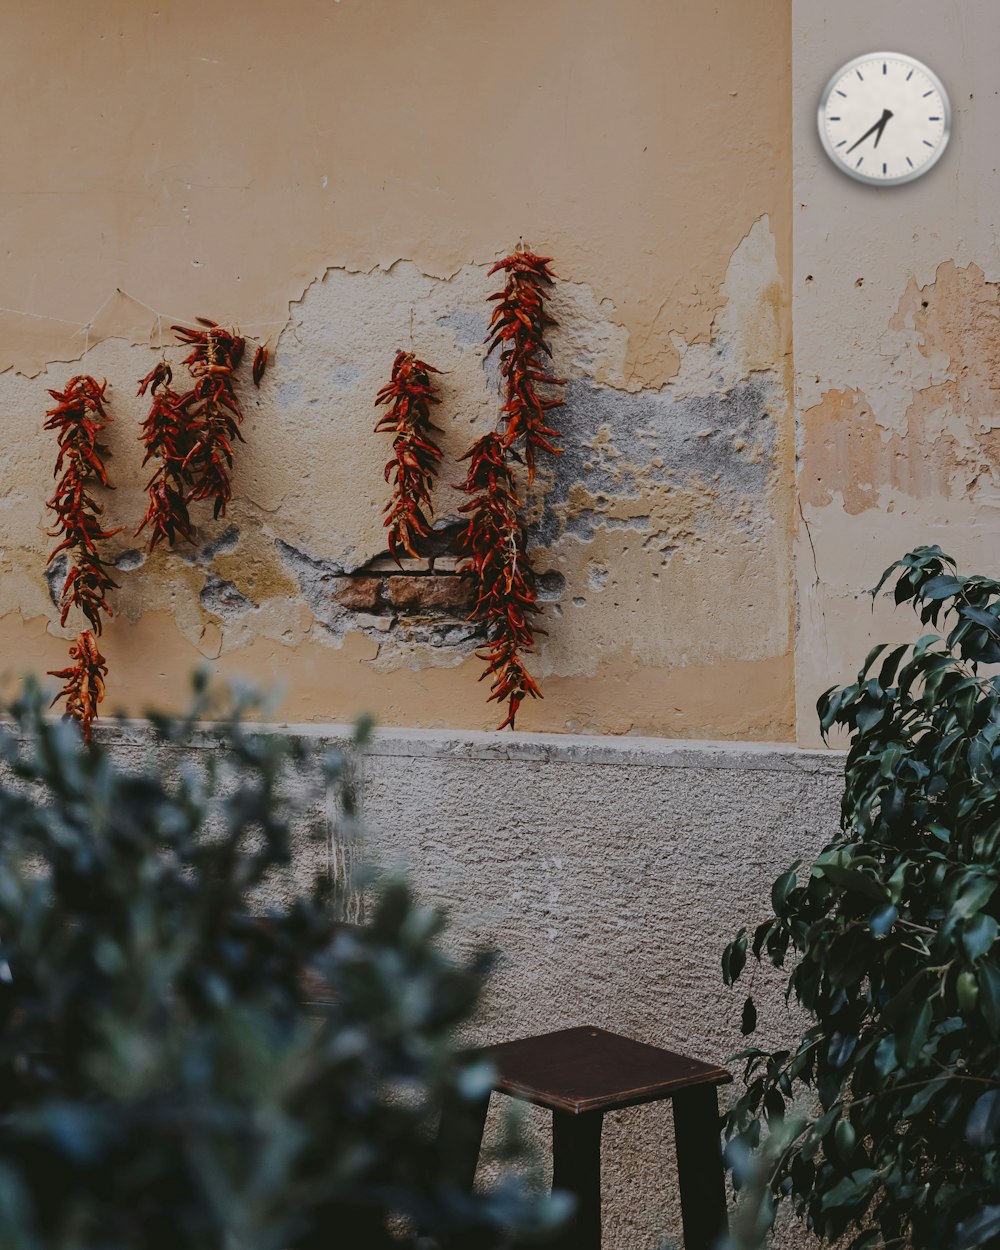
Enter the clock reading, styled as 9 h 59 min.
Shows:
6 h 38 min
